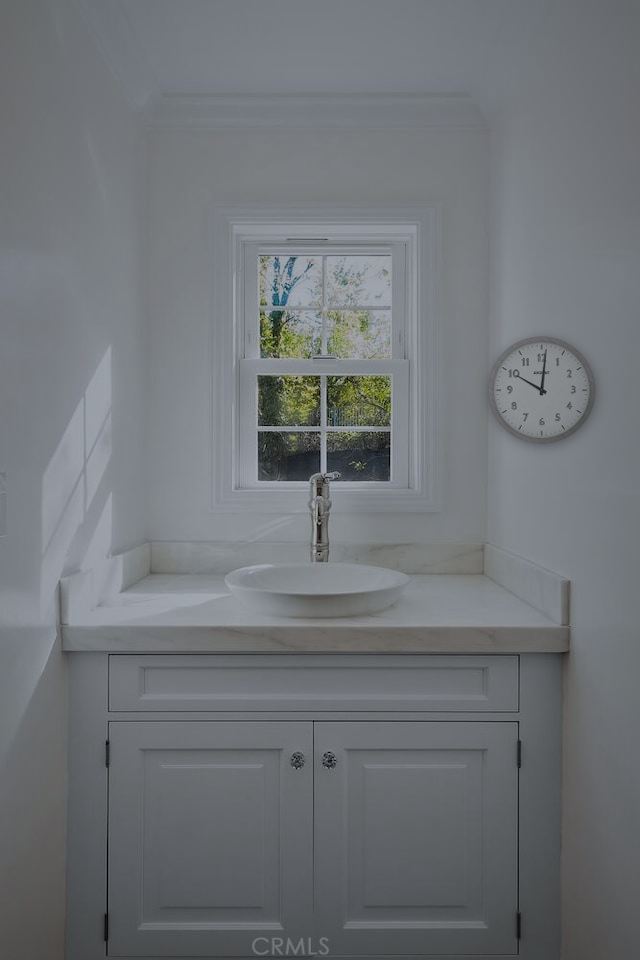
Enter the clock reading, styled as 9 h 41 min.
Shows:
10 h 01 min
